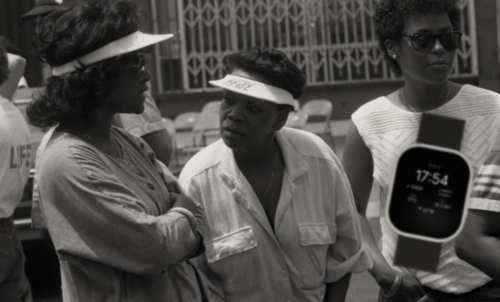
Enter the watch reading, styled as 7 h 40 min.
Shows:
17 h 54 min
